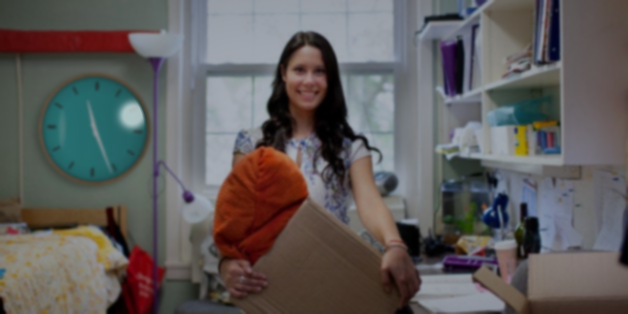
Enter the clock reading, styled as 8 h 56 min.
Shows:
11 h 26 min
